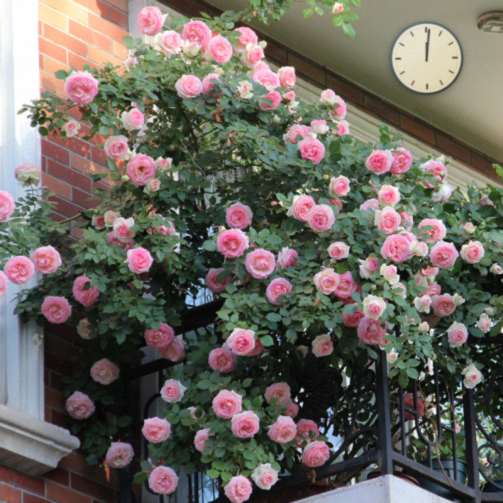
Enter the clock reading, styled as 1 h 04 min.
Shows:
12 h 01 min
